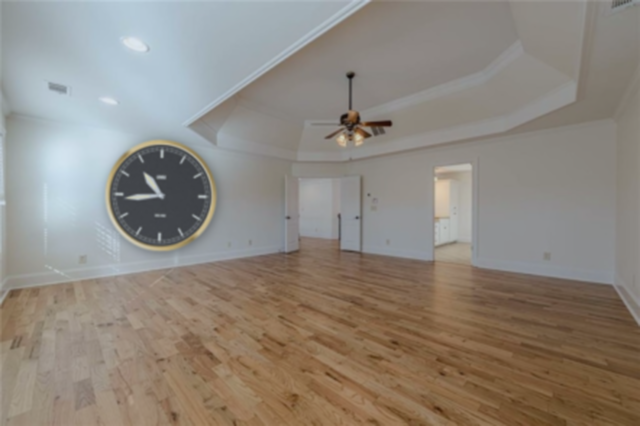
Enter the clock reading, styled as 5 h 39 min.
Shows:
10 h 44 min
